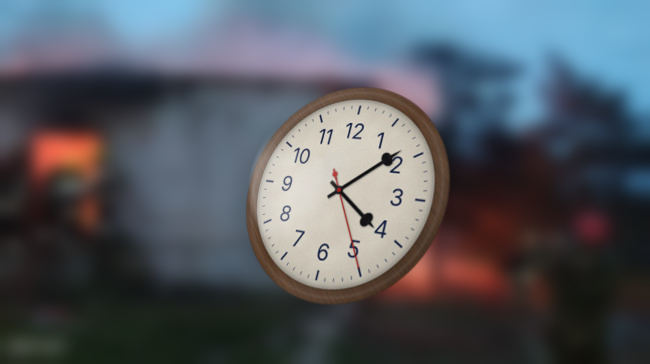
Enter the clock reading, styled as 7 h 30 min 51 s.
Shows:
4 h 08 min 25 s
